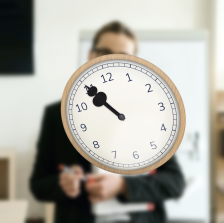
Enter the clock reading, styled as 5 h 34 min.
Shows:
10 h 55 min
